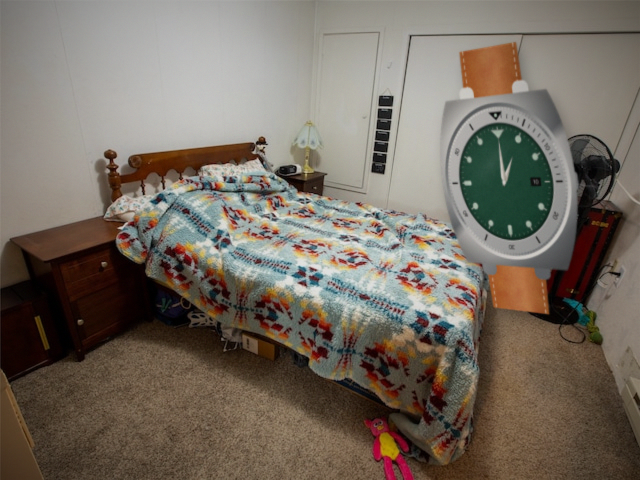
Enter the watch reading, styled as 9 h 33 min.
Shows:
1 h 00 min
